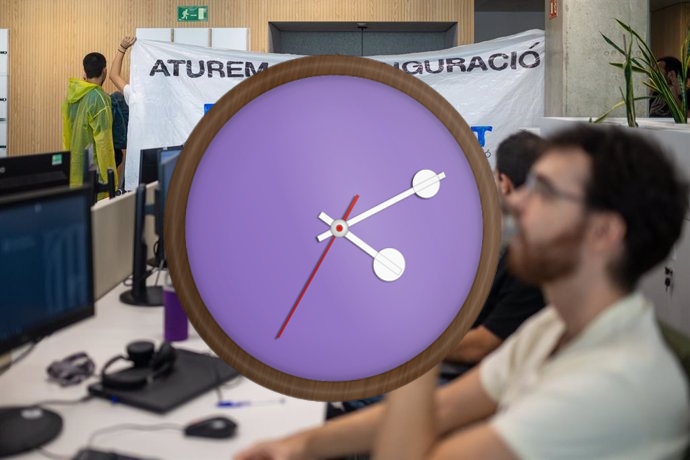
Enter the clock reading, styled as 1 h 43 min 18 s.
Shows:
4 h 10 min 35 s
